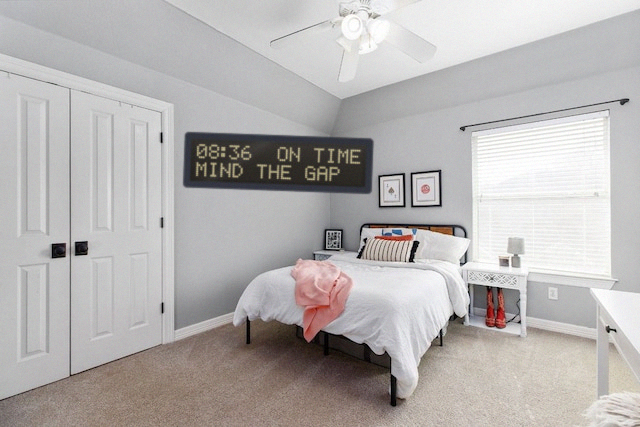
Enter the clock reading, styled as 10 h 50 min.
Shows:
8 h 36 min
